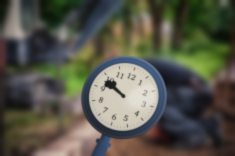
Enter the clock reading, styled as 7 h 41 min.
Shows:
9 h 48 min
